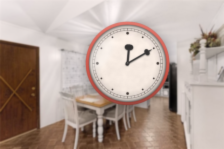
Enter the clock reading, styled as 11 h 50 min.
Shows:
12 h 10 min
